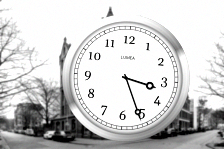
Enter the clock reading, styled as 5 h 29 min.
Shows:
3 h 26 min
